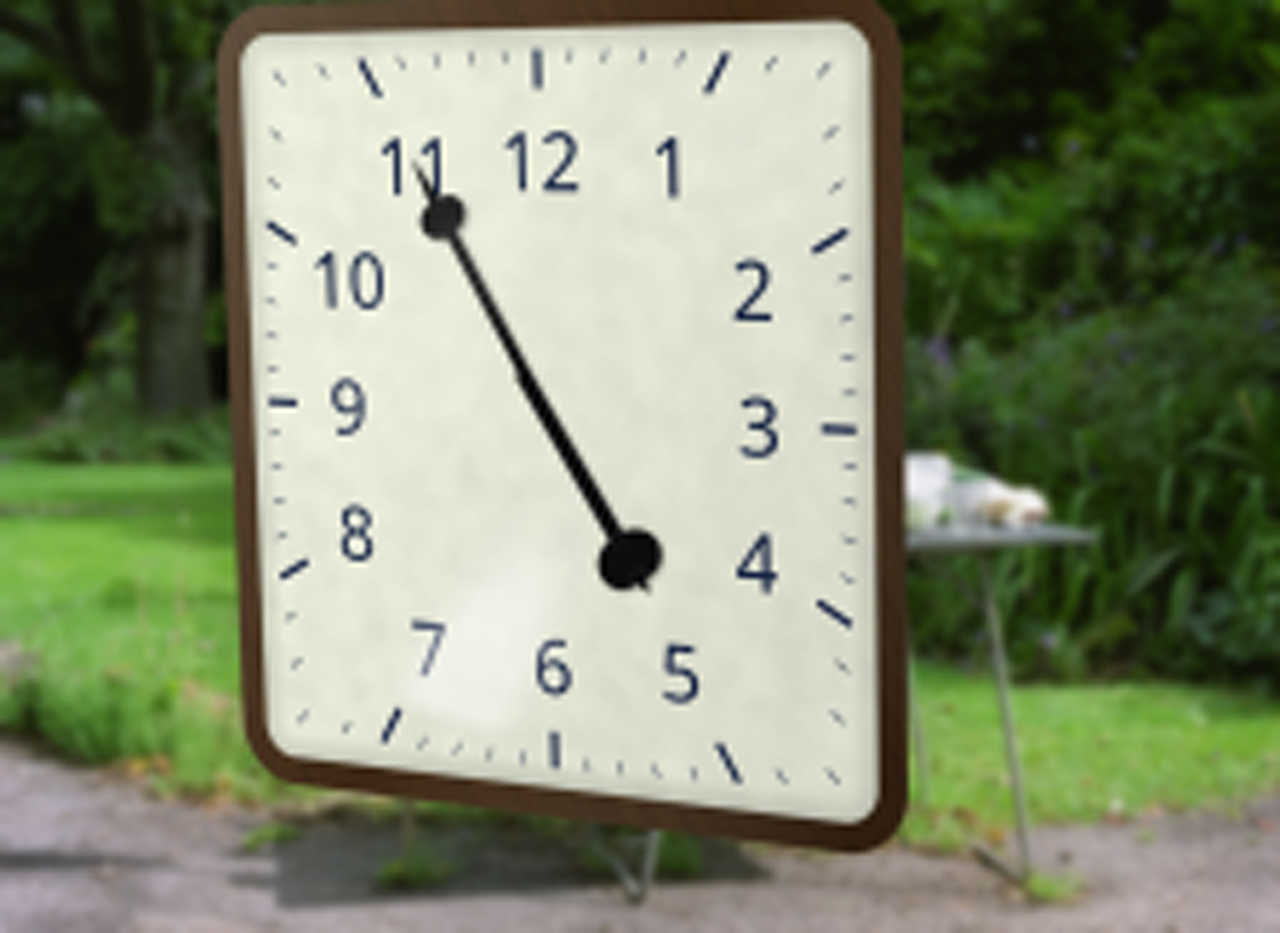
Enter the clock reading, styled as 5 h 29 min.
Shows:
4 h 55 min
